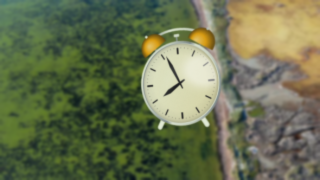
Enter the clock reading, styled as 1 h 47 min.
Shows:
7 h 56 min
